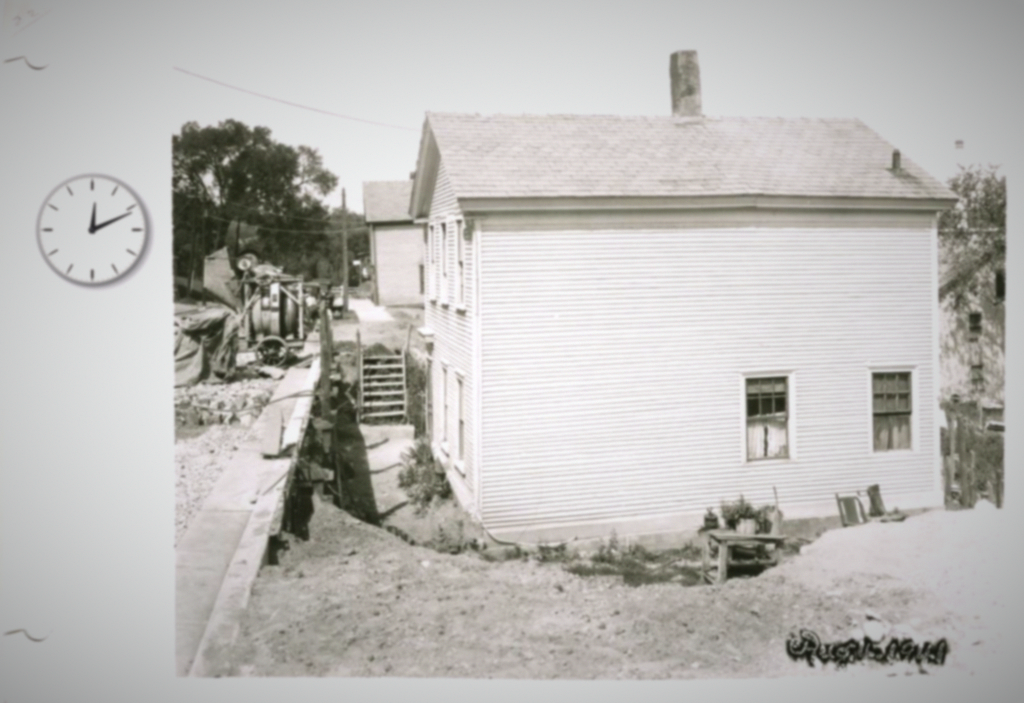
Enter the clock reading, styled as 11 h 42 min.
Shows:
12 h 11 min
